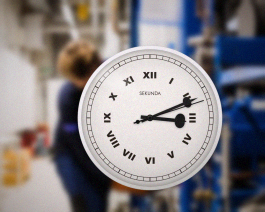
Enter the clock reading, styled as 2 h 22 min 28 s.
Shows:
3 h 11 min 12 s
